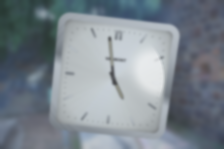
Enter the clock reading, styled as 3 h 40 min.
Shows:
4 h 58 min
